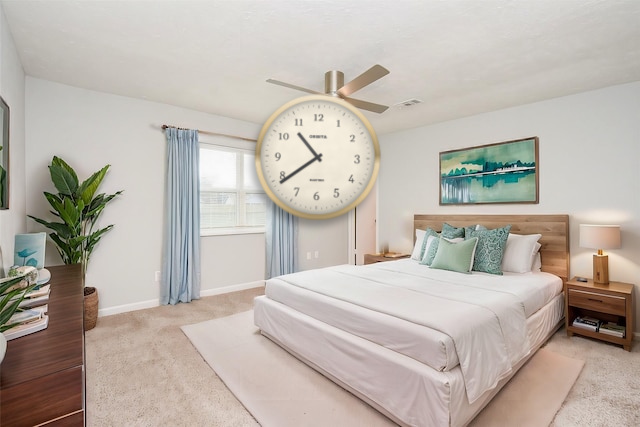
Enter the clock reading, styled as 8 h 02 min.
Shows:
10 h 39 min
